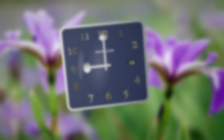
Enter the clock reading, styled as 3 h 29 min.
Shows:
9 h 00 min
